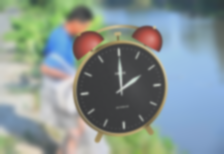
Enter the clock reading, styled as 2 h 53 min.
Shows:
2 h 00 min
